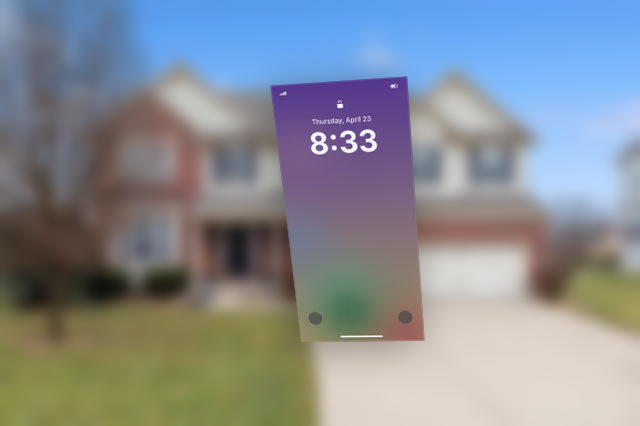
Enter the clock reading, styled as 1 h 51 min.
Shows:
8 h 33 min
